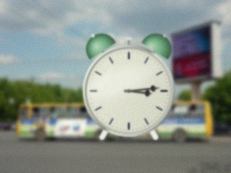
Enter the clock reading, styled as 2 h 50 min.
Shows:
3 h 14 min
